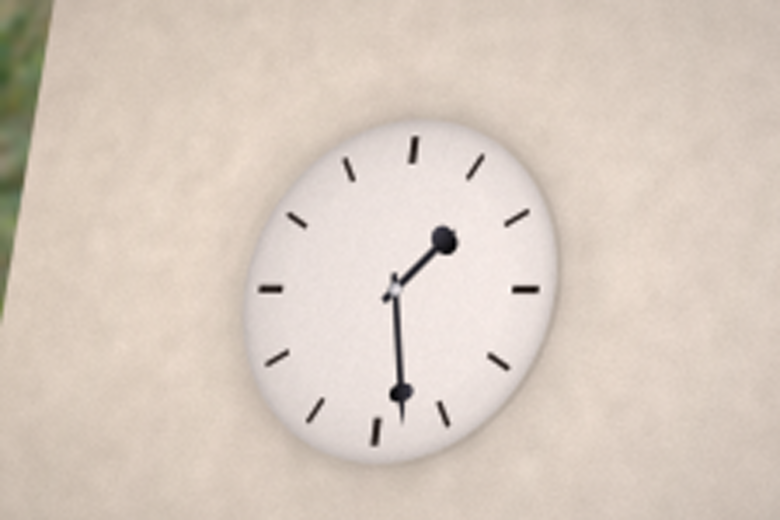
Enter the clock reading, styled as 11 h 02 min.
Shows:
1 h 28 min
